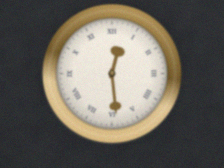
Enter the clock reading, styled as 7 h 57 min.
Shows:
12 h 29 min
